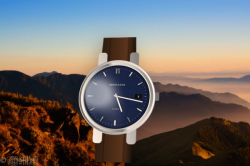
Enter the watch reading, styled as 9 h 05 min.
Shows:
5 h 17 min
